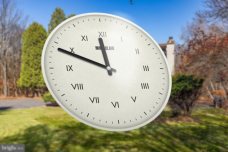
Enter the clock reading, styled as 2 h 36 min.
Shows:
11 h 49 min
